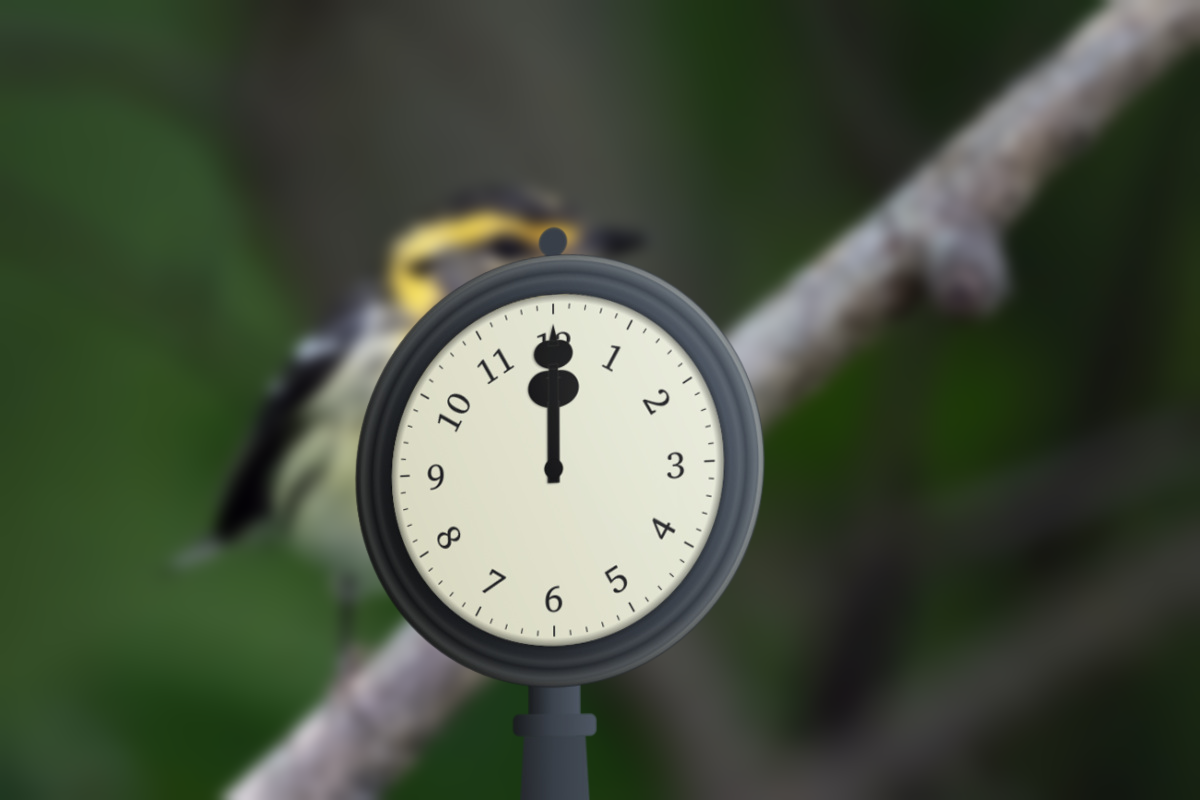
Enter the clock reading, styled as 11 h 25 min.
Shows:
12 h 00 min
